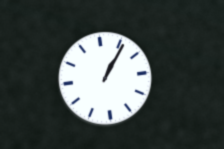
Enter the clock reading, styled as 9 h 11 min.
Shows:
1 h 06 min
